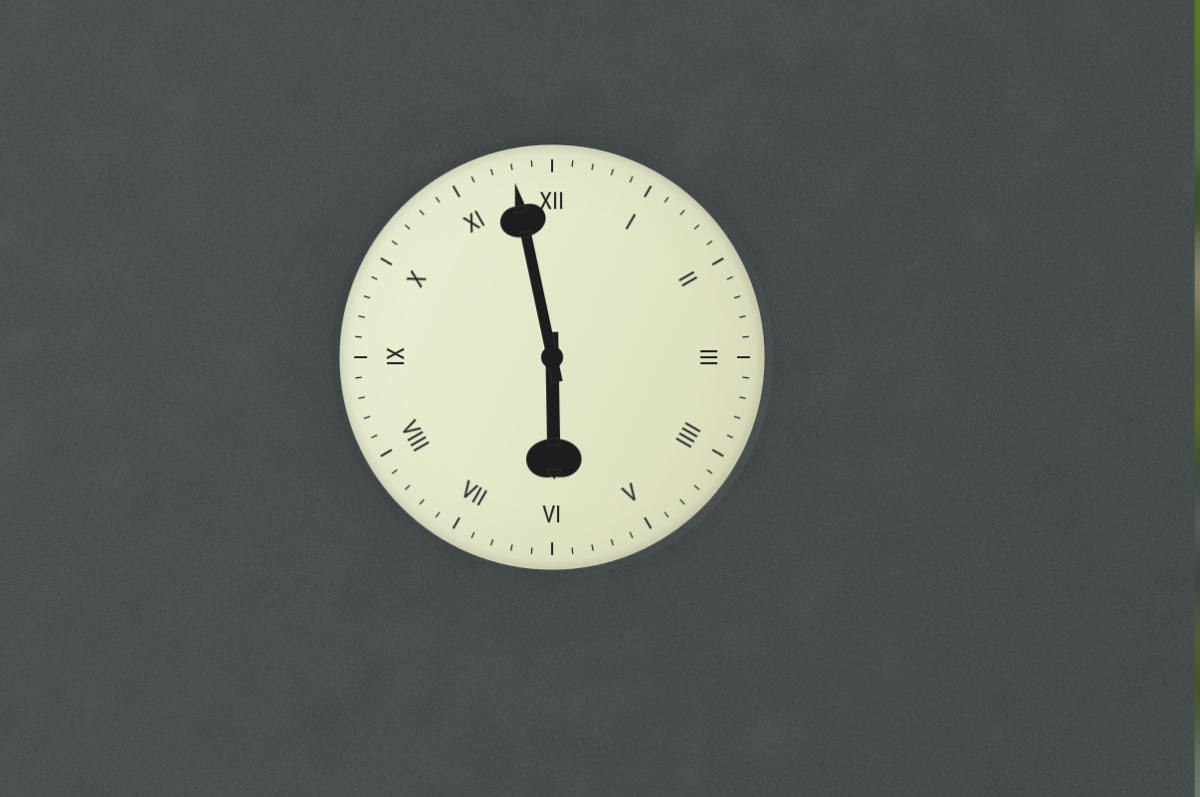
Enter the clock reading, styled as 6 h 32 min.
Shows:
5 h 58 min
